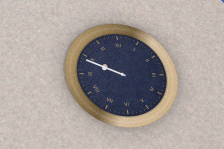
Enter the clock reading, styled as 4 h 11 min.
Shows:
9 h 49 min
